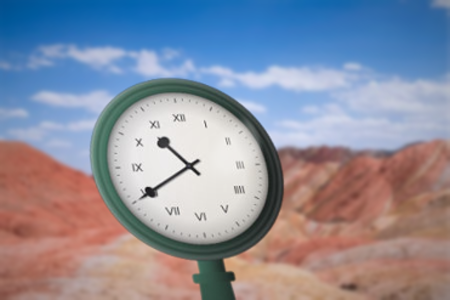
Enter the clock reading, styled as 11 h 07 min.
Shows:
10 h 40 min
